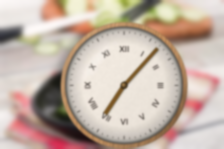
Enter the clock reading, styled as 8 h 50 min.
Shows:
7 h 07 min
